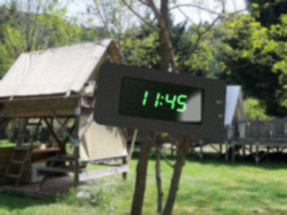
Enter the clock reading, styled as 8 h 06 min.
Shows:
11 h 45 min
